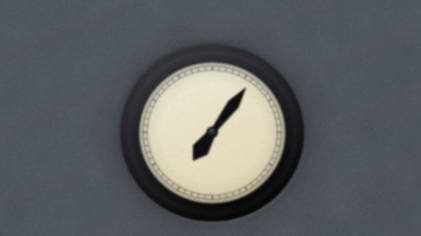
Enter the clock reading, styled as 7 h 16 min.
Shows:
7 h 06 min
